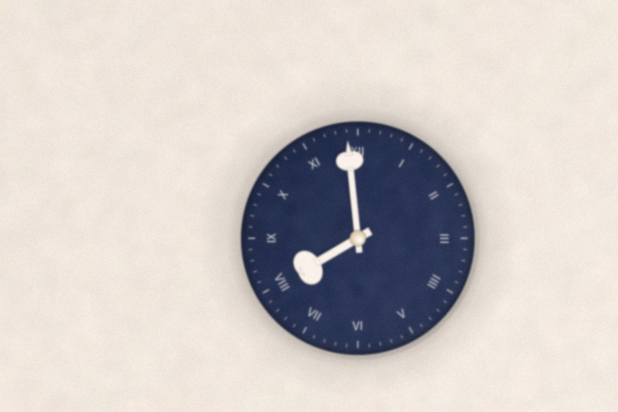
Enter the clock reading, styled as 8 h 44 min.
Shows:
7 h 59 min
